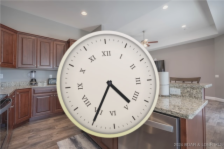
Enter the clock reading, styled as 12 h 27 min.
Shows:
4 h 35 min
